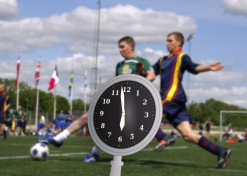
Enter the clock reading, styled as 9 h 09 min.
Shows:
5 h 58 min
